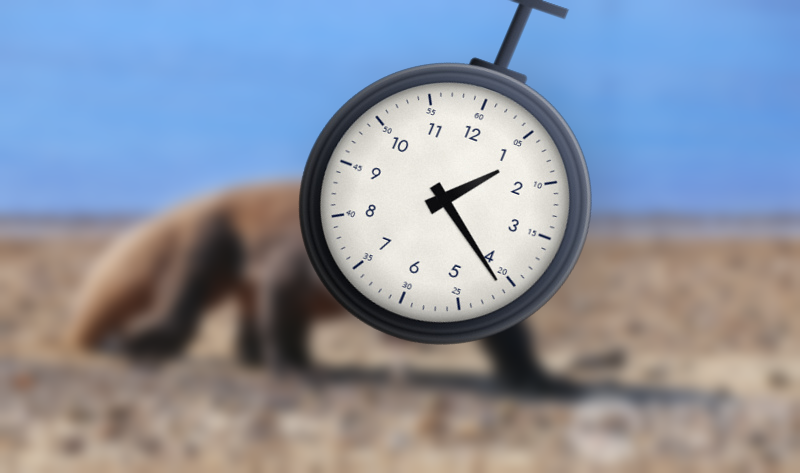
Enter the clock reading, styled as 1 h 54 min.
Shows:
1 h 21 min
